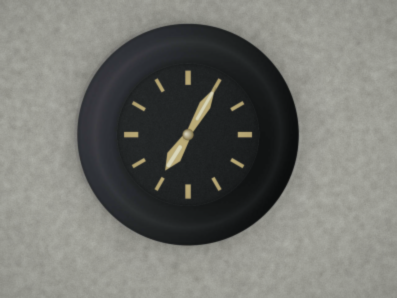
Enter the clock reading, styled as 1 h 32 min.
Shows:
7 h 05 min
